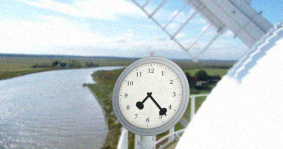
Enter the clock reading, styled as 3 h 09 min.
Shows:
7 h 23 min
